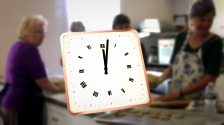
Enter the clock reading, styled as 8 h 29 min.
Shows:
12 h 02 min
